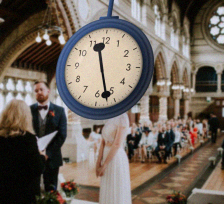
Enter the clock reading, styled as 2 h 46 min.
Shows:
11 h 27 min
